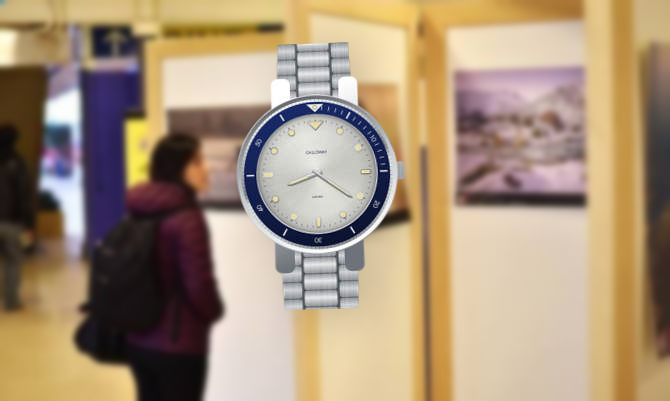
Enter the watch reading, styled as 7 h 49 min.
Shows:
8 h 21 min
